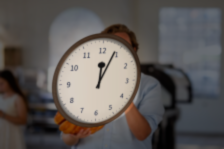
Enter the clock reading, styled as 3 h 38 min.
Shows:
12 h 04 min
